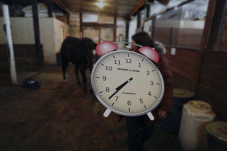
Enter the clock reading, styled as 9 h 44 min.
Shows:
7 h 37 min
